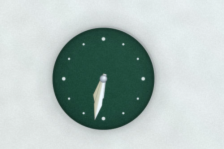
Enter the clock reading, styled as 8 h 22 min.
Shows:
6 h 32 min
